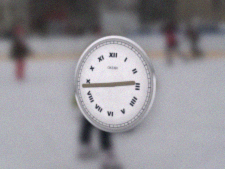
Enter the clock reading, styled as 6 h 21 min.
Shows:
2 h 44 min
